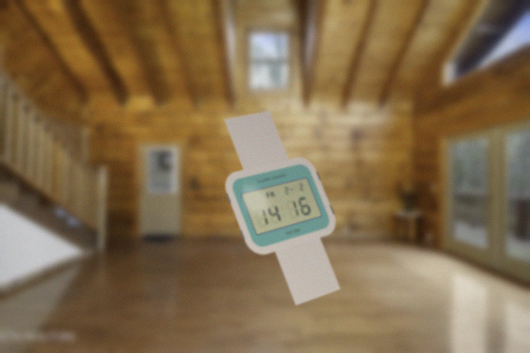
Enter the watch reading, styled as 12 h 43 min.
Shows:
14 h 16 min
